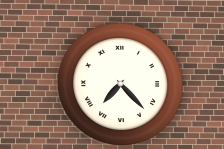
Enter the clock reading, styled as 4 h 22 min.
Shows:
7 h 23 min
